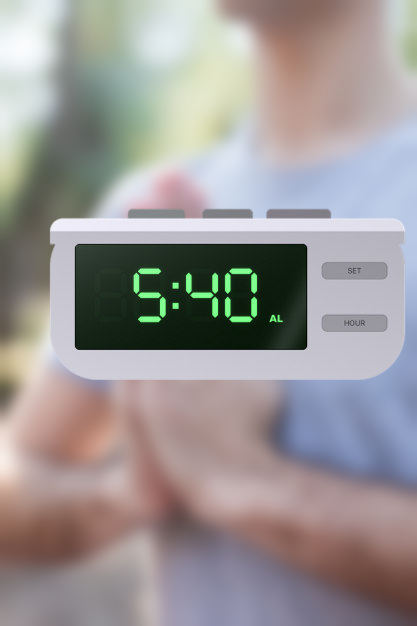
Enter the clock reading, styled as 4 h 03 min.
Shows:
5 h 40 min
